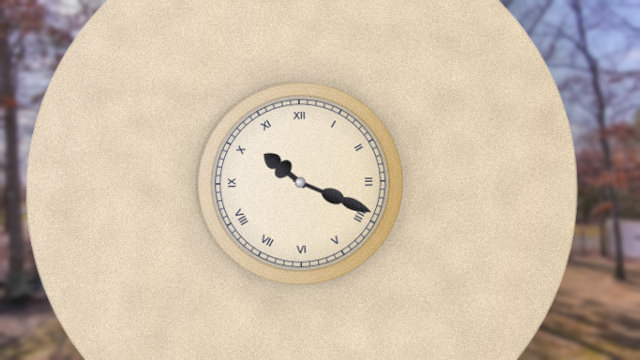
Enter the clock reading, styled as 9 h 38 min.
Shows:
10 h 19 min
